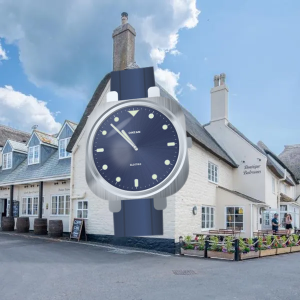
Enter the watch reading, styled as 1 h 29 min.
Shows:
10 h 53 min
